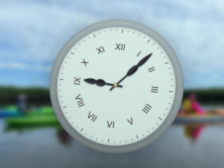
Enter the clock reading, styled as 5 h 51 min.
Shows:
9 h 07 min
